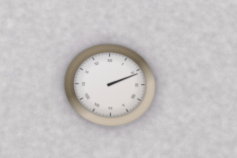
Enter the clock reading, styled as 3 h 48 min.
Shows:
2 h 11 min
